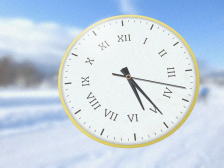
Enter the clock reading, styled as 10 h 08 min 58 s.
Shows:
5 h 24 min 18 s
